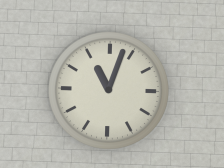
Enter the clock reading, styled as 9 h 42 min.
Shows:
11 h 03 min
